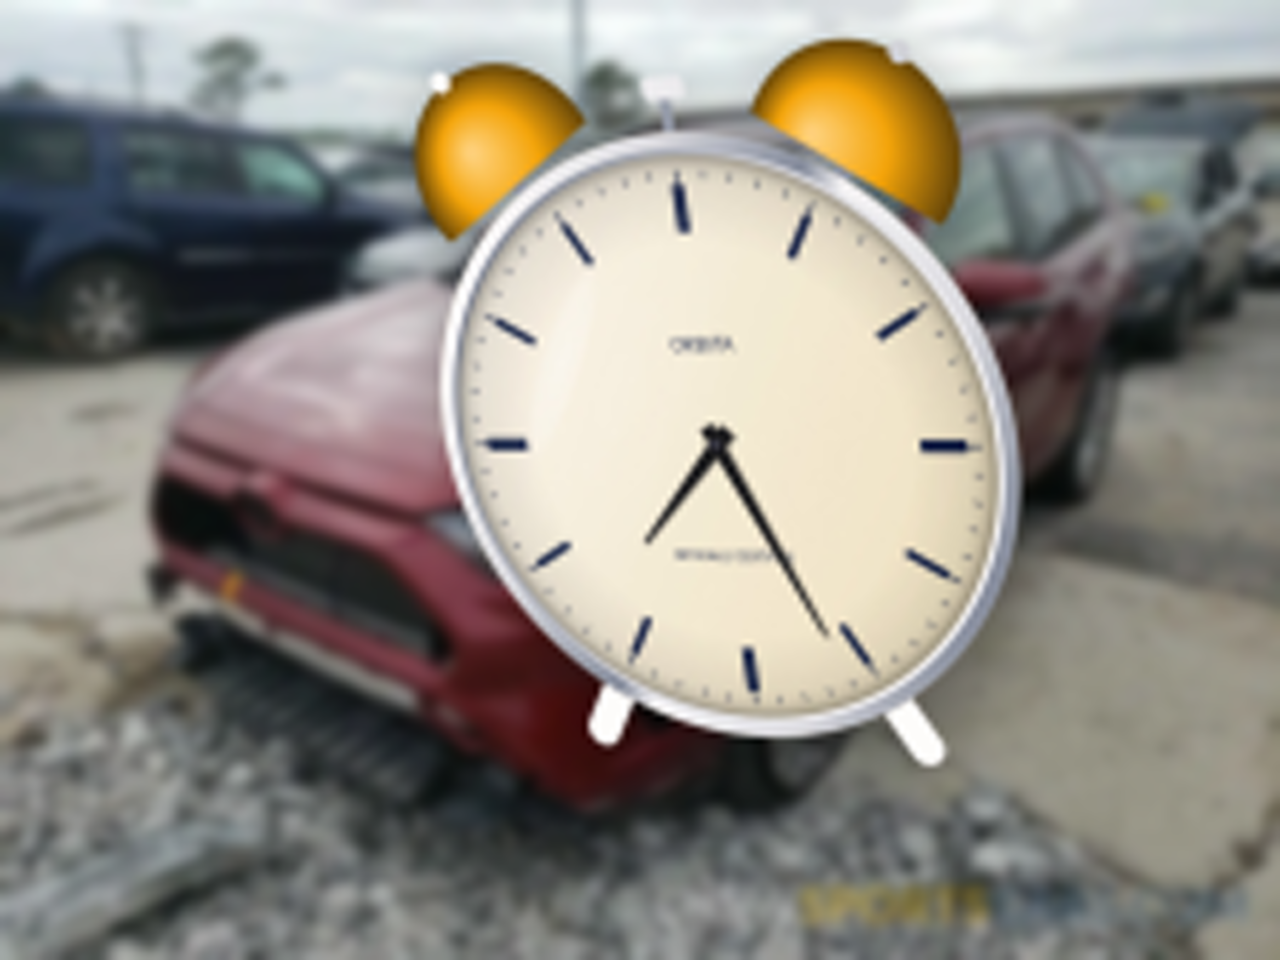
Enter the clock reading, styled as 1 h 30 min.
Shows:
7 h 26 min
